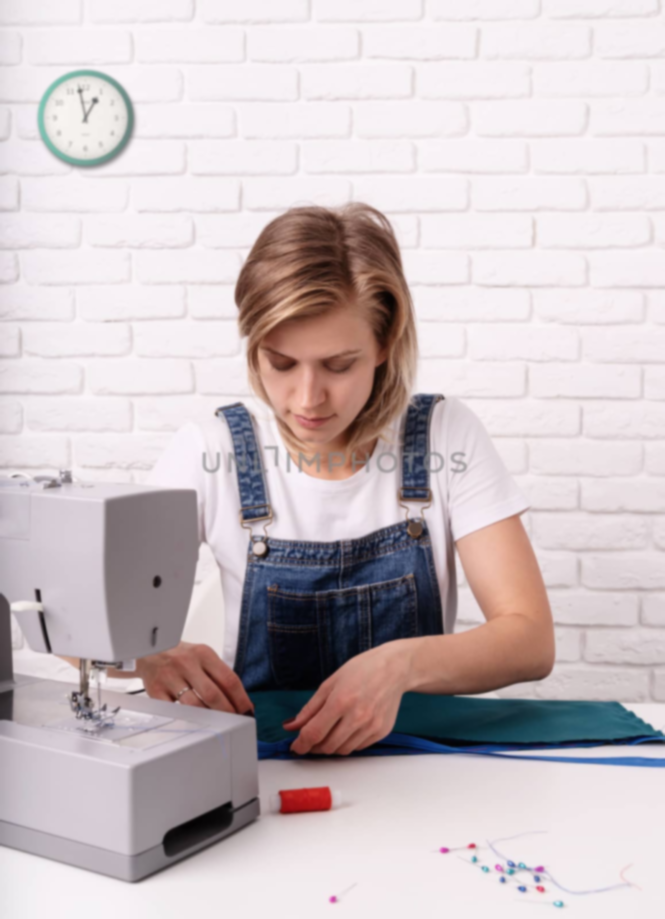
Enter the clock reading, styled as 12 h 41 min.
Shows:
12 h 58 min
